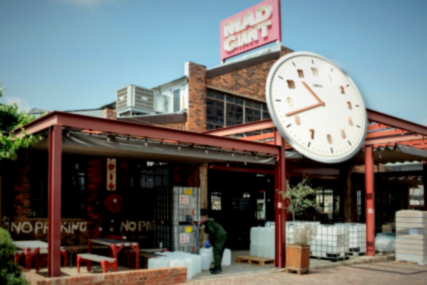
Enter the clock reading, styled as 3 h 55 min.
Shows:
10 h 42 min
